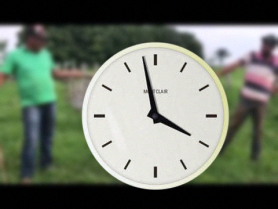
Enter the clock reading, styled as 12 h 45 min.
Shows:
3 h 58 min
